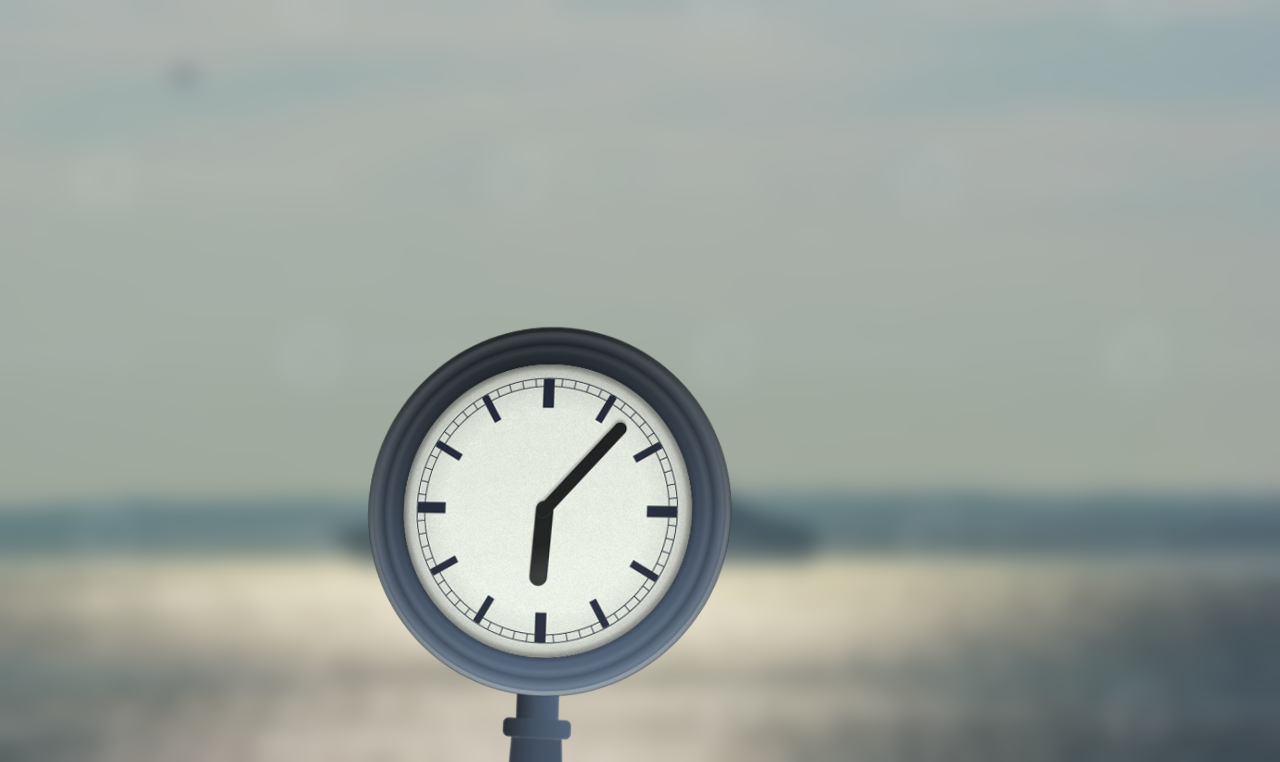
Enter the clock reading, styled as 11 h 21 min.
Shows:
6 h 07 min
